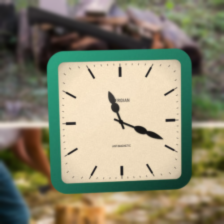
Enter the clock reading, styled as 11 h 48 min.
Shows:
11 h 19 min
